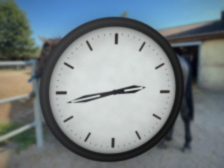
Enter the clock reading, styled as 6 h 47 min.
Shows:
2 h 43 min
